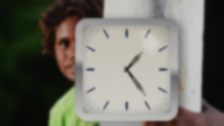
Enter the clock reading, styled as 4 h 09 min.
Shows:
1 h 24 min
